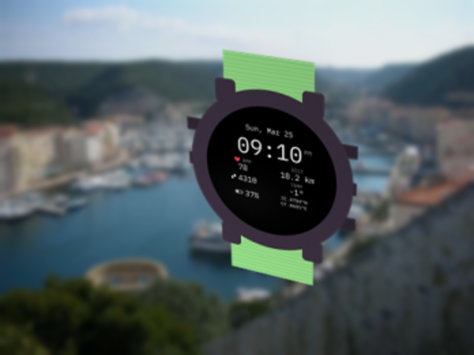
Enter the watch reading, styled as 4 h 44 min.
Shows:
9 h 10 min
